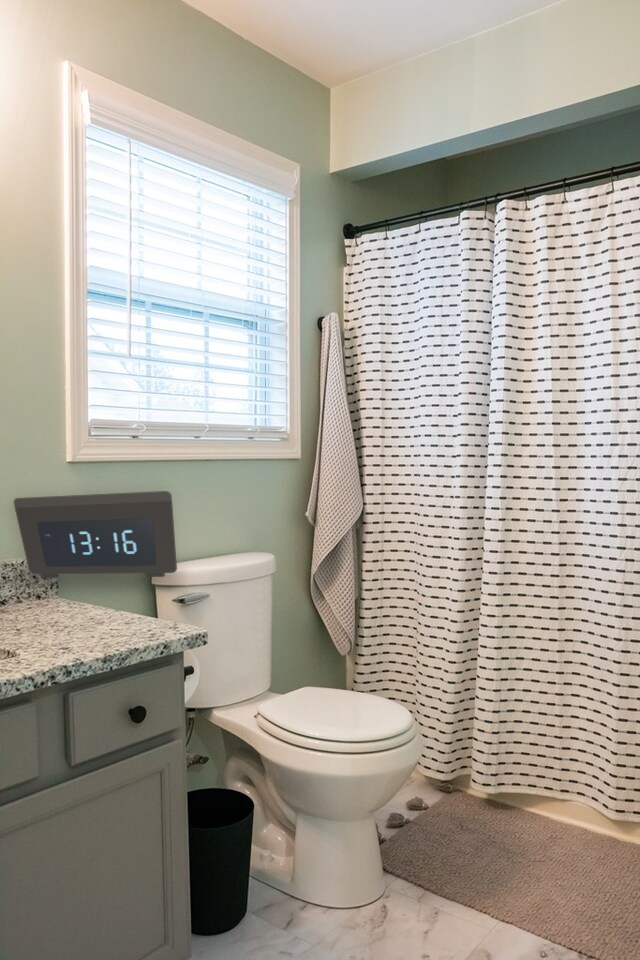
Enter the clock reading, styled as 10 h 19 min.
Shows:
13 h 16 min
